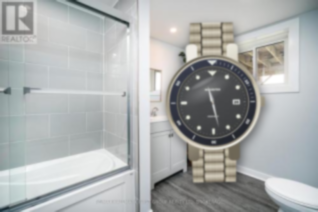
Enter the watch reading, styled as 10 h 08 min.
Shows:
11 h 28 min
